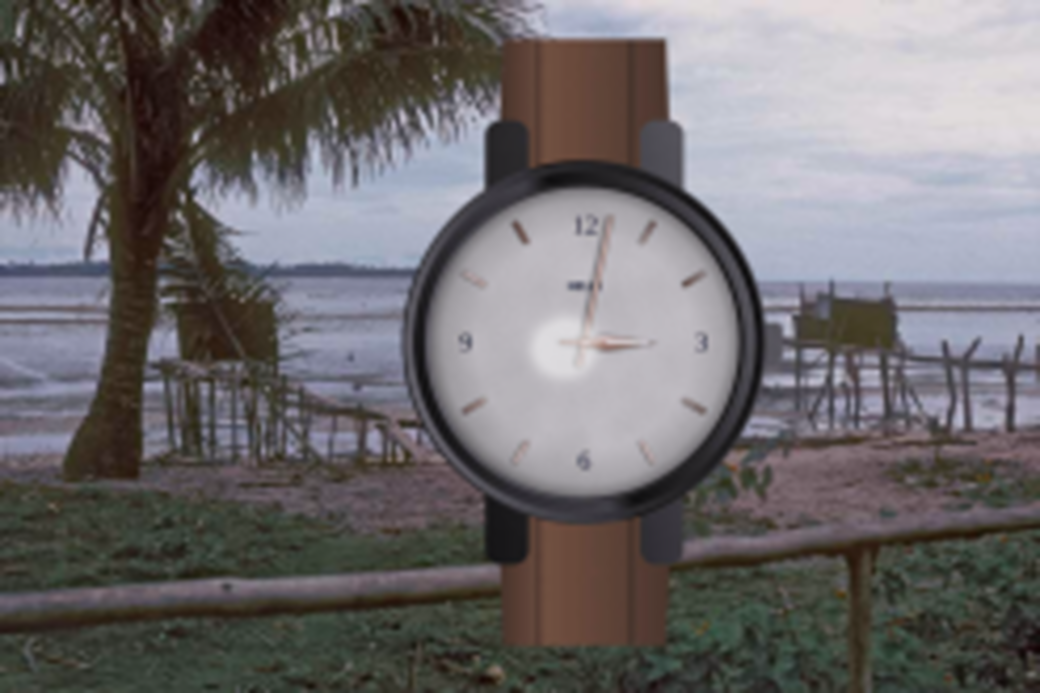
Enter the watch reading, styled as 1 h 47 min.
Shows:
3 h 02 min
